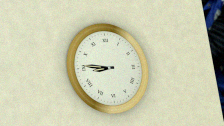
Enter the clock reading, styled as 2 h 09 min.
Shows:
8 h 46 min
